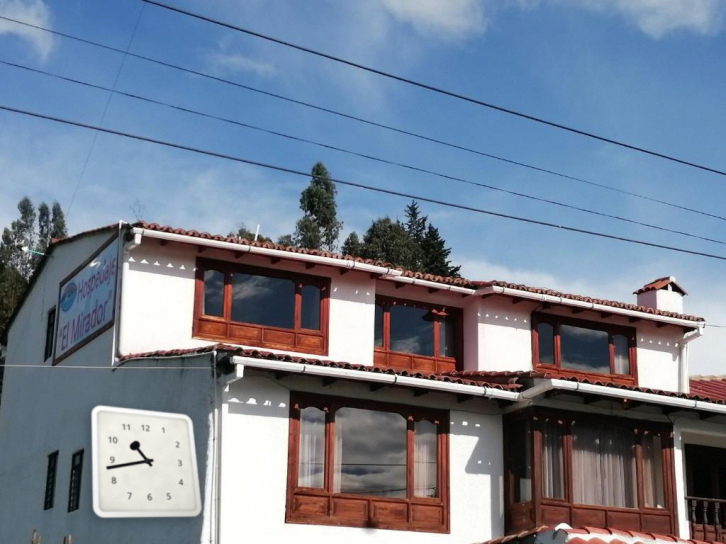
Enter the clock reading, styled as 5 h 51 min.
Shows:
10 h 43 min
